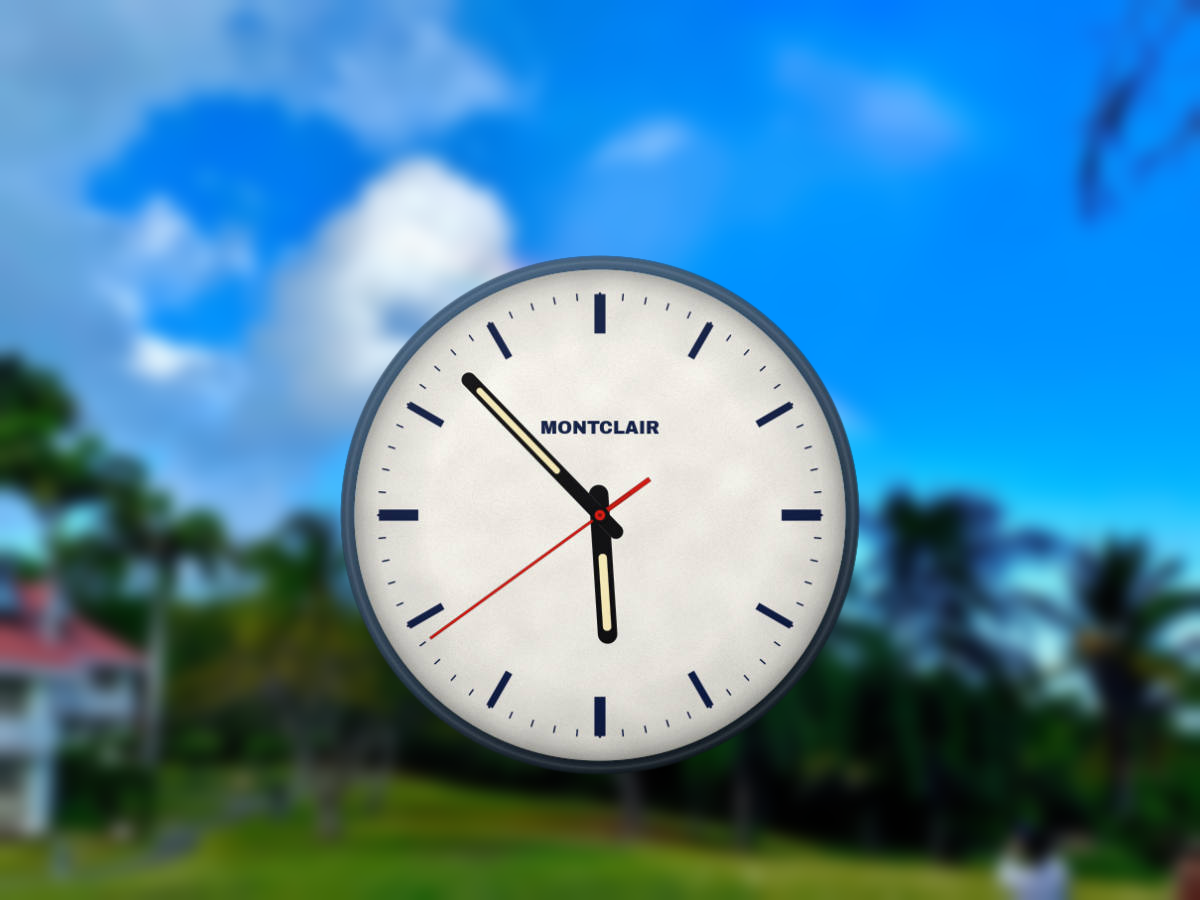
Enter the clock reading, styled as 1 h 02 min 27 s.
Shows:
5 h 52 min 39 s
